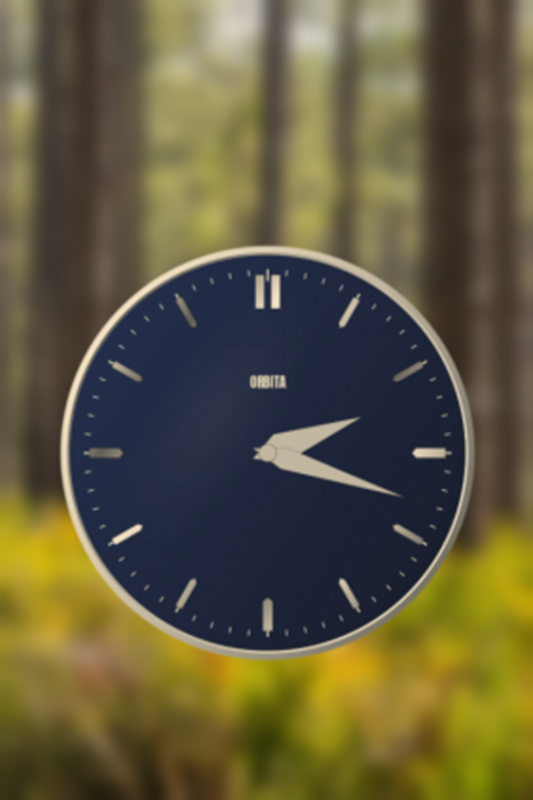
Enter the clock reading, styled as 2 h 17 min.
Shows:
2 h 18 min
